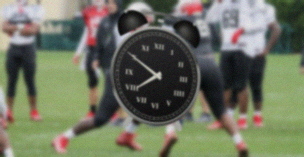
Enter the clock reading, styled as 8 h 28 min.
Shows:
7 h 50 min
